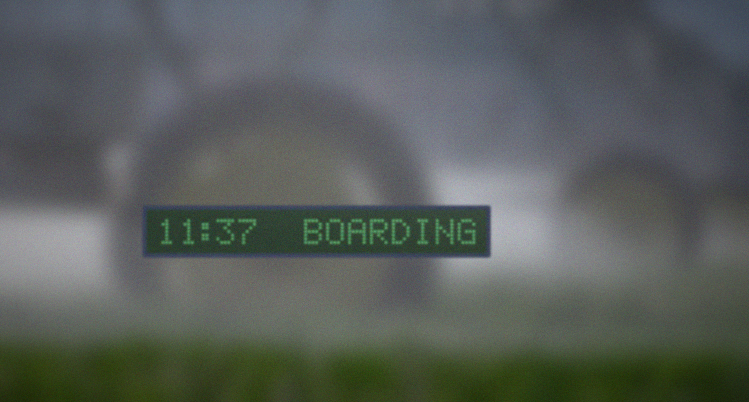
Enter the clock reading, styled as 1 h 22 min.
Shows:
11 h 37 min
